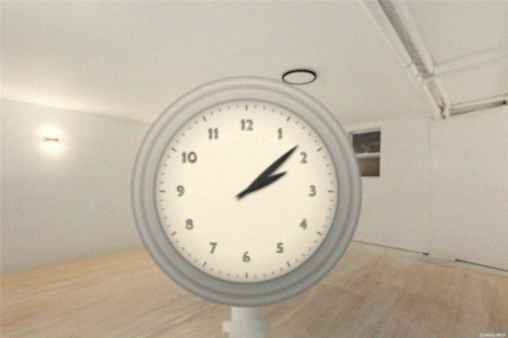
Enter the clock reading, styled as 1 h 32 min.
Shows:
2 h 08 min
